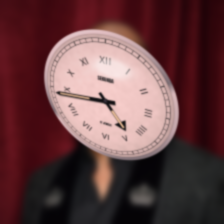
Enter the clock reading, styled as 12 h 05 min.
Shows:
4 h 44 min
